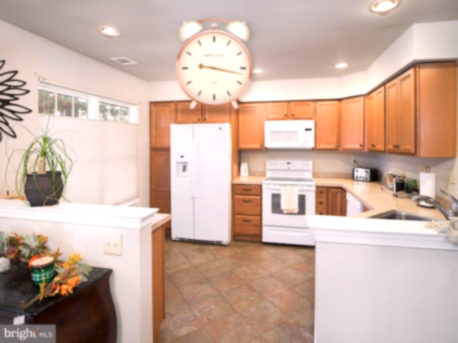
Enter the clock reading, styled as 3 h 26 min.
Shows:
9 h 17 min
